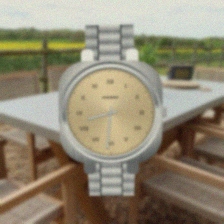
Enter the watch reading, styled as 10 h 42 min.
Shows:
8 h 31 min
